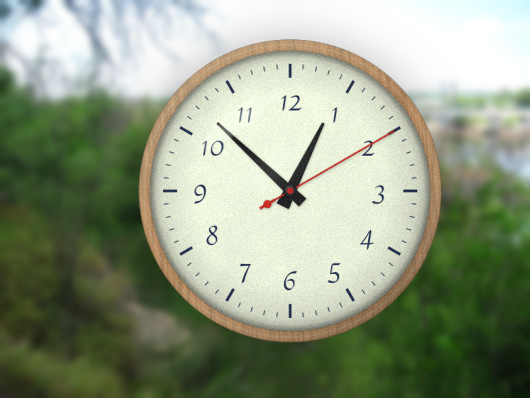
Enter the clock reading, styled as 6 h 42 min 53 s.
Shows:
12 h 52 min 10 s
